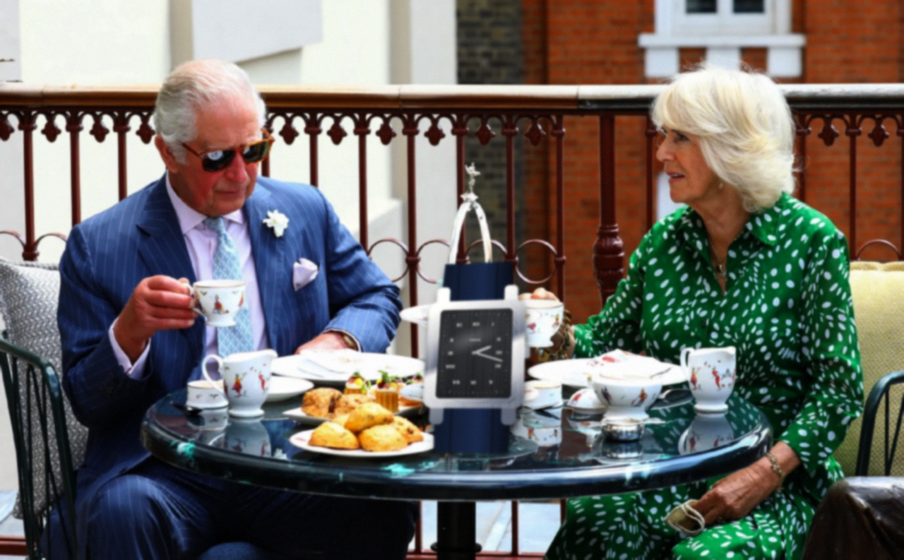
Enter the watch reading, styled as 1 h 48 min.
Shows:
2 h 18 min
